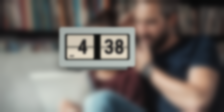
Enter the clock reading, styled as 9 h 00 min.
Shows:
4 h 38 min
